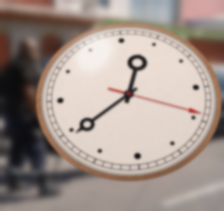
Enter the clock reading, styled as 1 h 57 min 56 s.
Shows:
12 h 39 min 19 s
